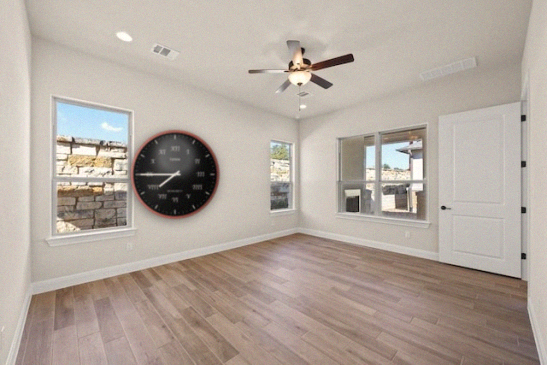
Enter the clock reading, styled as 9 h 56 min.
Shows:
7 h 45 min
